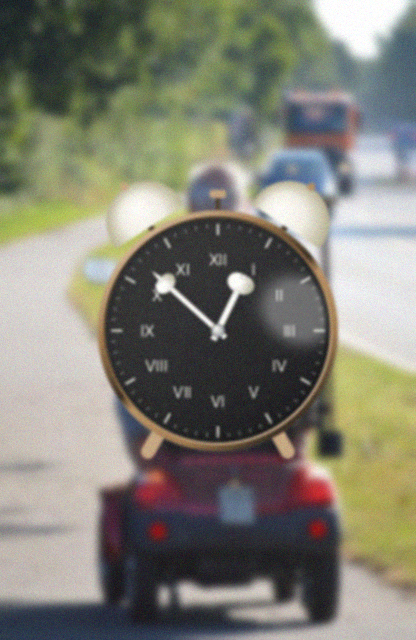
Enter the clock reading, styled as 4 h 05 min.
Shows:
12 h 52 min
